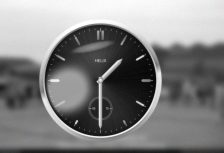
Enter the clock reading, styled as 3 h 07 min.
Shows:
1 h 30 min
